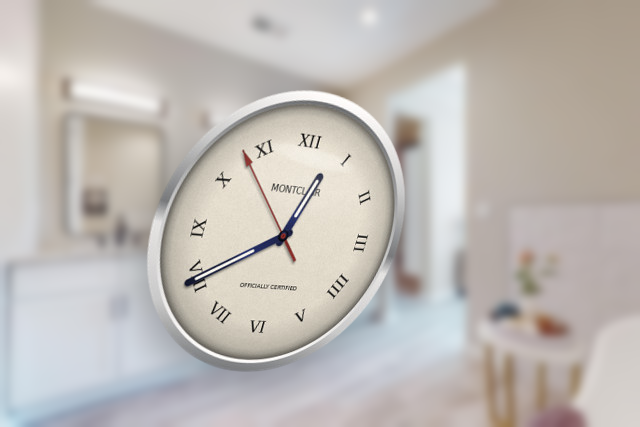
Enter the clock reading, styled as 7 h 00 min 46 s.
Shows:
12 h 39 min 53 s
